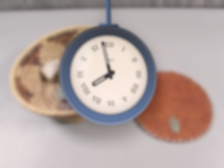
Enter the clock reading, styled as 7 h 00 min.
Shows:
7 h 58 min
